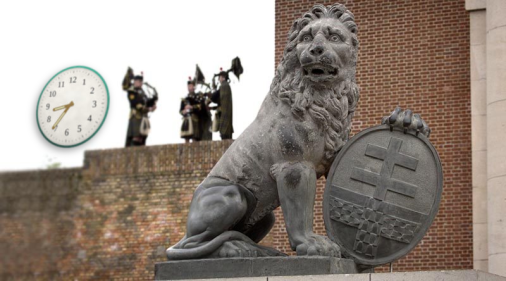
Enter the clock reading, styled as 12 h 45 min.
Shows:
8 h 36 min
